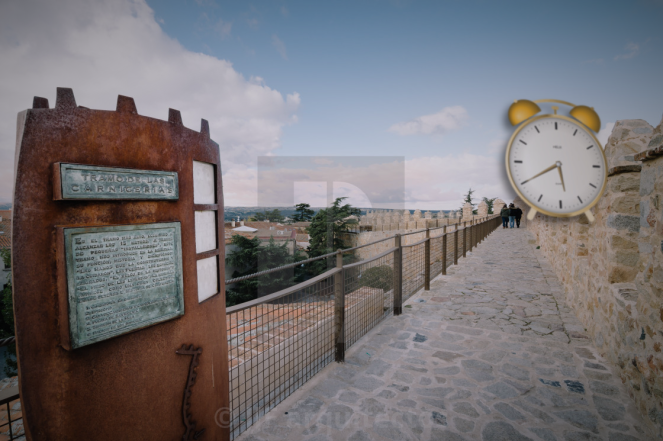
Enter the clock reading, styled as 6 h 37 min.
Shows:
5 h 40 min
